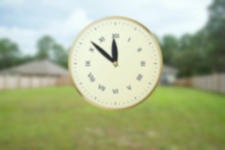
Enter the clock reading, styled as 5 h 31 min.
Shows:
11 h 52 min
